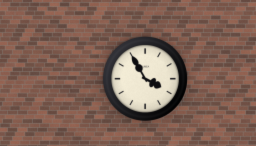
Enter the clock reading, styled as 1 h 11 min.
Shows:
3 h 55 min
